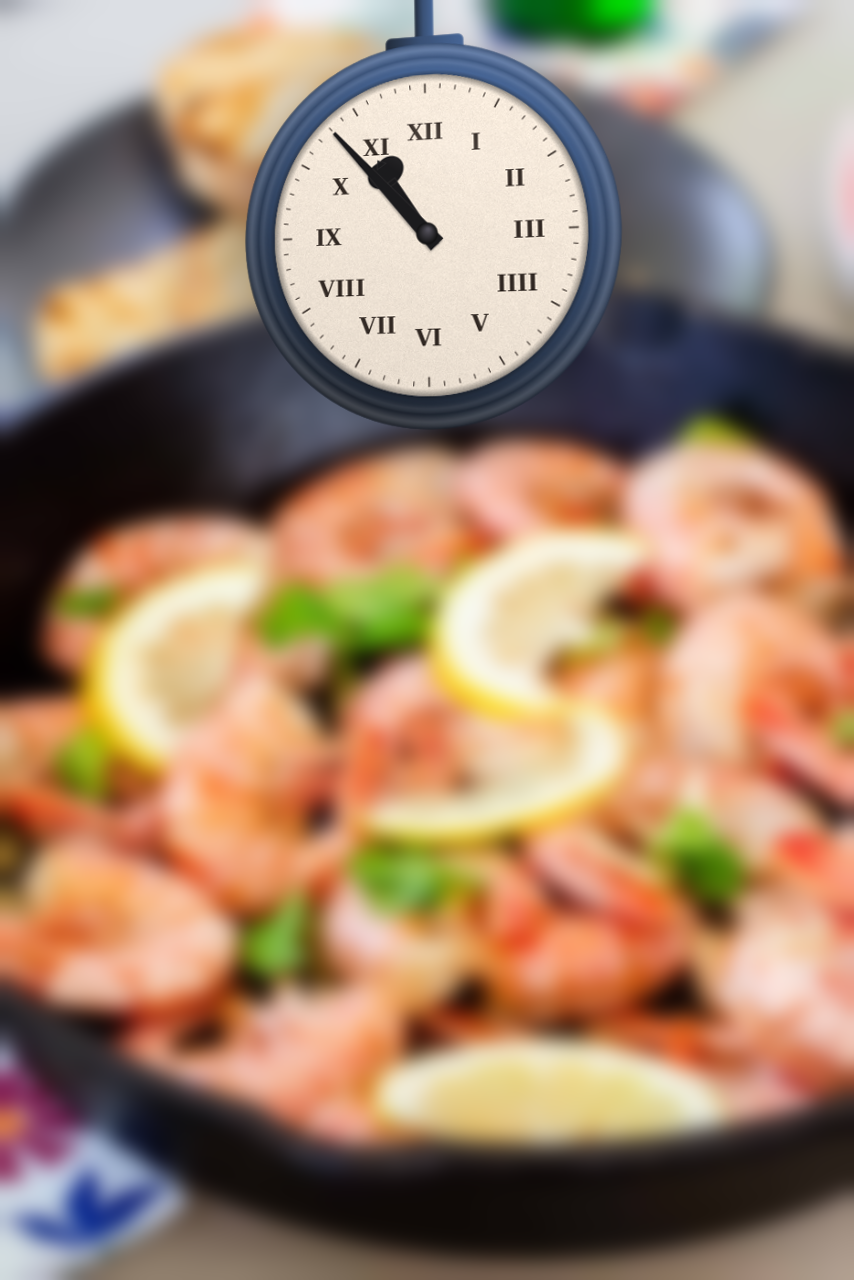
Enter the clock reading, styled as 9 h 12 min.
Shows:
10 h 53 min
